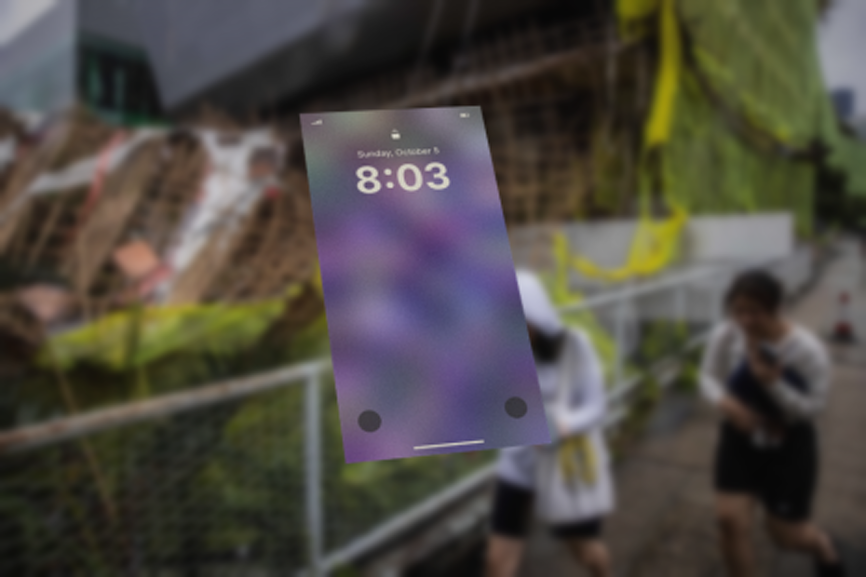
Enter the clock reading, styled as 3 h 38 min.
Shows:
8 h 03 min
